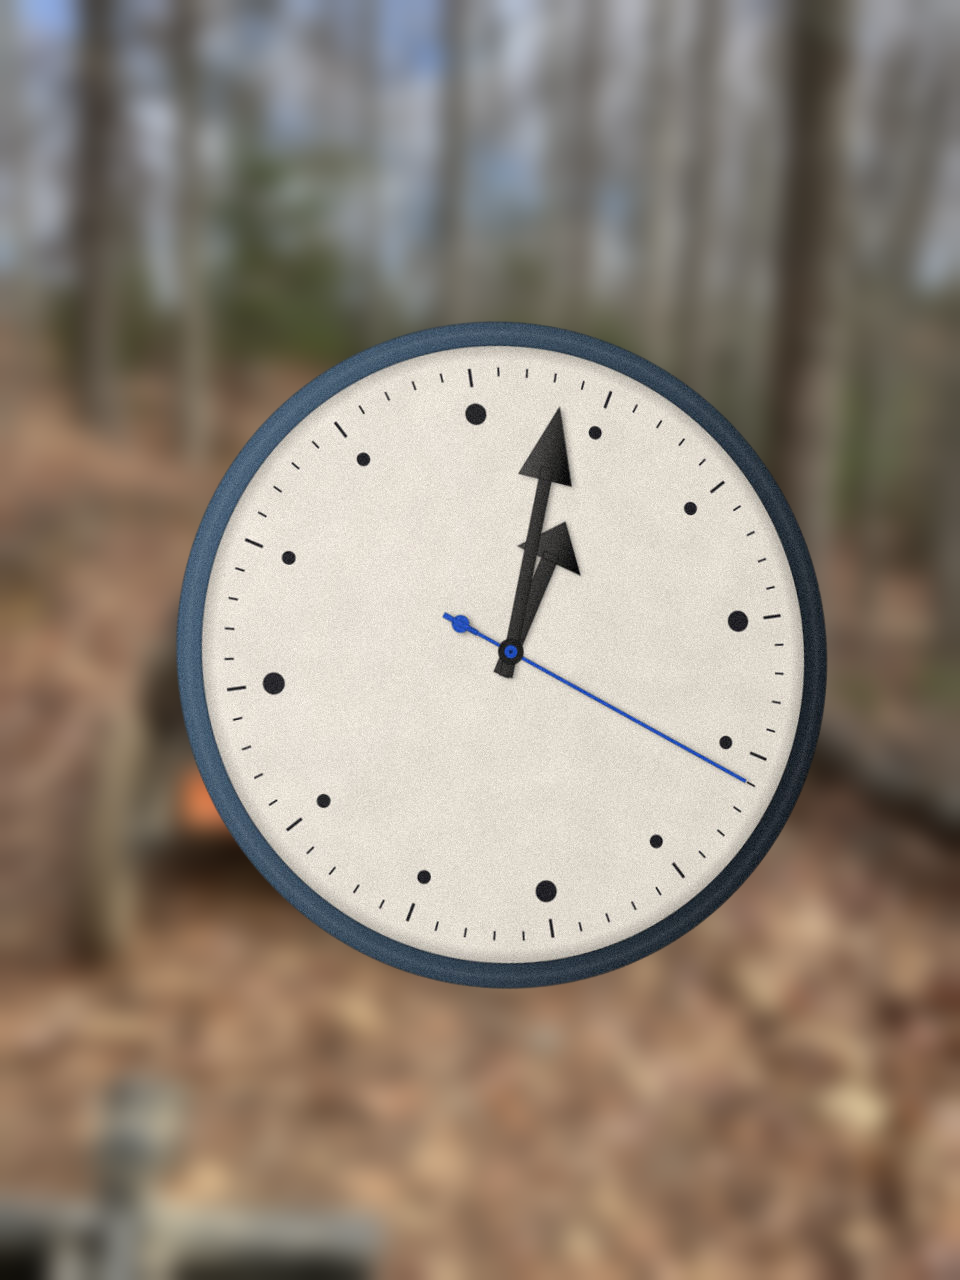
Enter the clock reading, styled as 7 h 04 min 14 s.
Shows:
1 h 03 min 21 s
